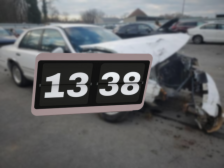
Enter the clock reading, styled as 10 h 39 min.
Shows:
13 h 38 min
